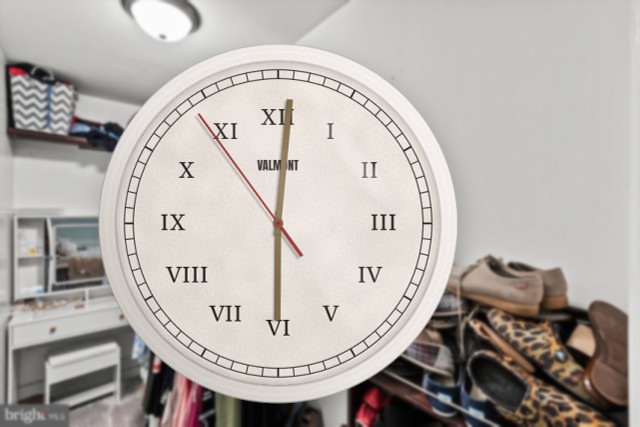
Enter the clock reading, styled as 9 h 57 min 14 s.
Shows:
6 h 00 min 54 s
